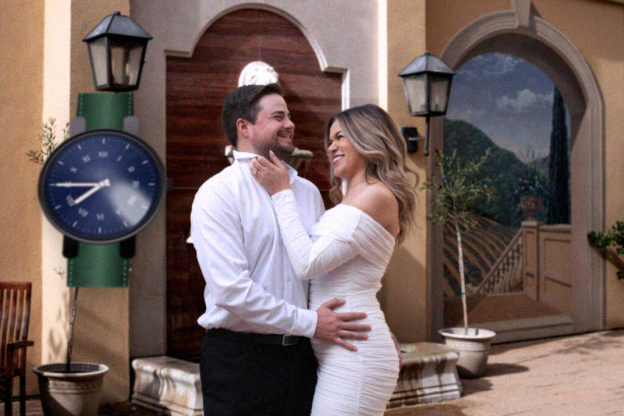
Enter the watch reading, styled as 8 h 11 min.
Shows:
7 h 45 min
